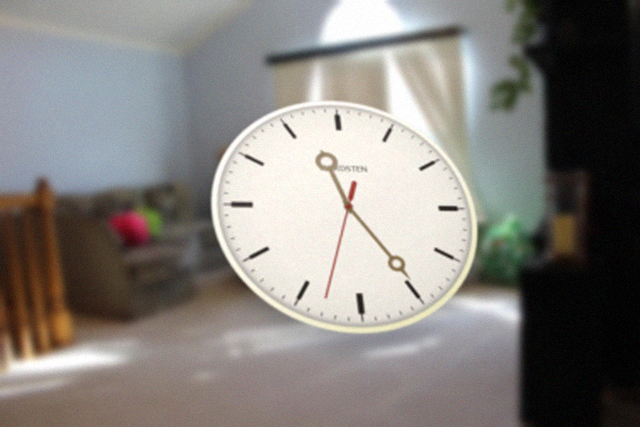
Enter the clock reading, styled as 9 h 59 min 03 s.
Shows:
11 h 24 min 33 s
